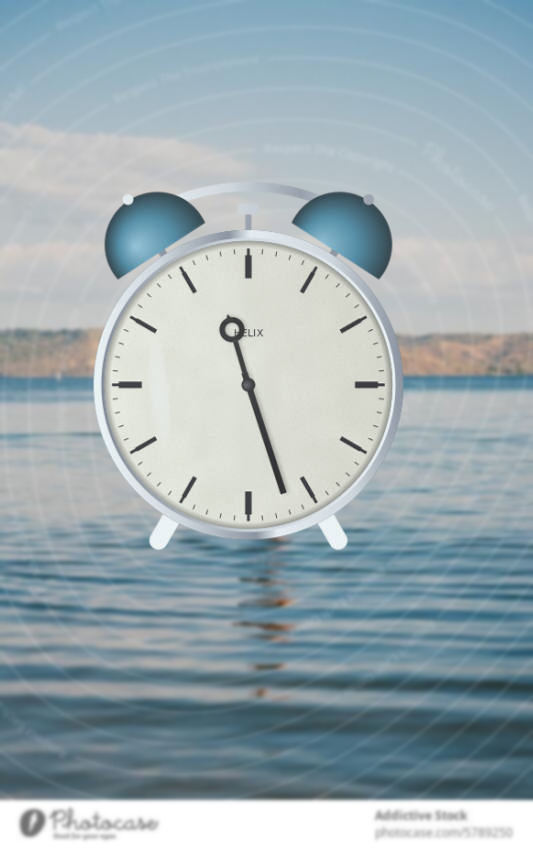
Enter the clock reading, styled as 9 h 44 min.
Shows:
11 h 27 min
